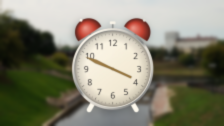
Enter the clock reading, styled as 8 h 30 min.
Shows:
3 h 49 min
